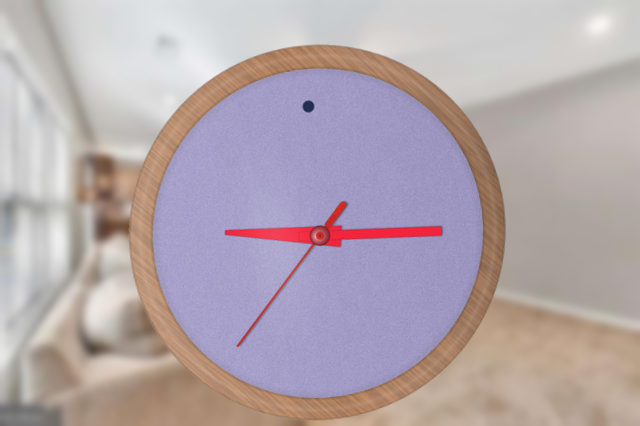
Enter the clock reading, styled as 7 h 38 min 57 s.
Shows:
9 h 15 min 37 s
